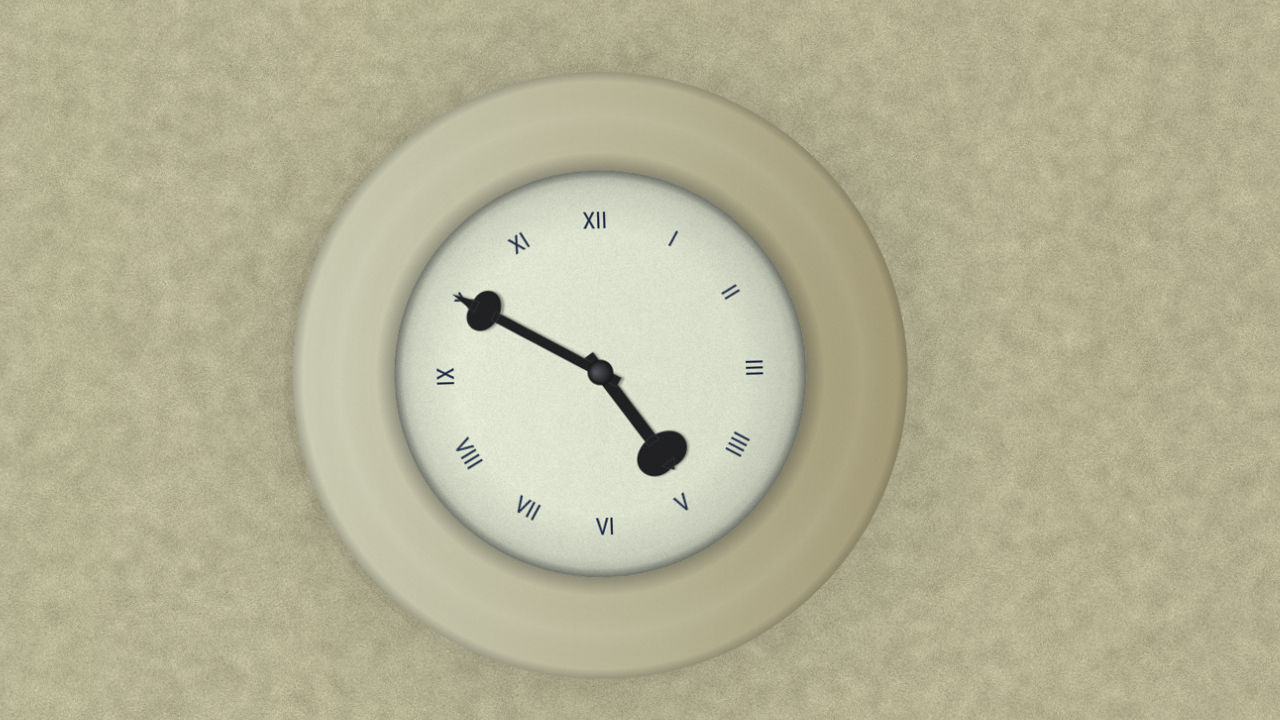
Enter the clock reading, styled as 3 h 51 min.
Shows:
4 h 50 min
